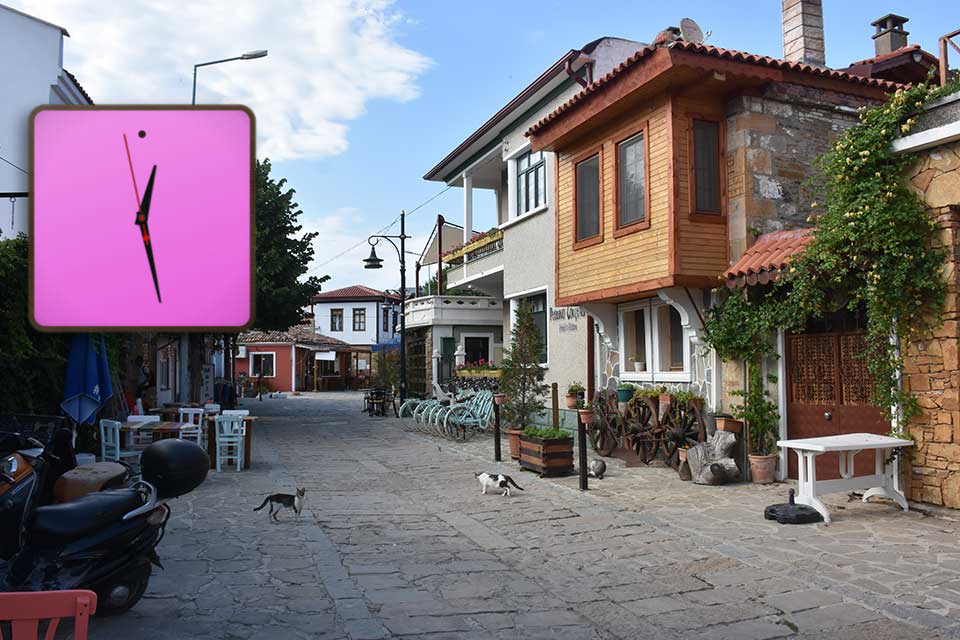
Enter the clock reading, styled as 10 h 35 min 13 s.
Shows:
12 h 27 min 58 s
